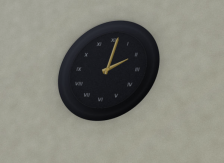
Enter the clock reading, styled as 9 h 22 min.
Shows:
2 h 01 min
